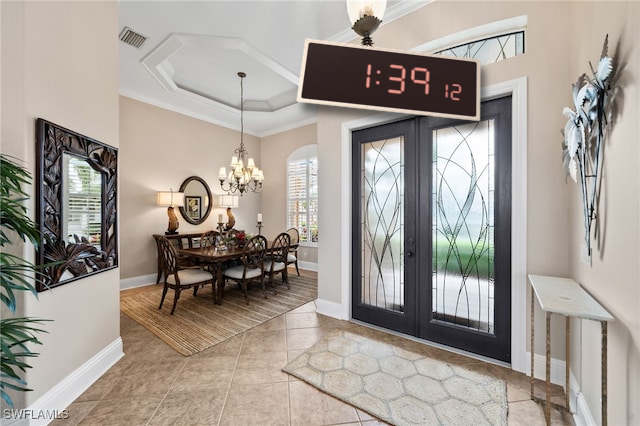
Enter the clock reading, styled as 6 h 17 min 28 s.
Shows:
1 h 39 min 12 s
